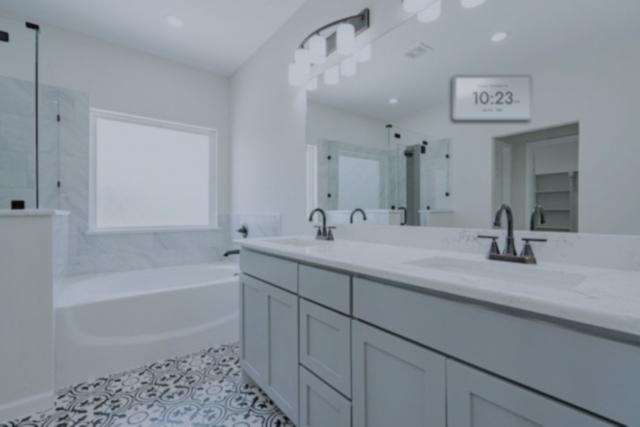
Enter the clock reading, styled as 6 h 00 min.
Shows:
10 h 23 min
